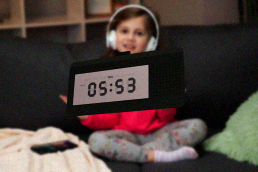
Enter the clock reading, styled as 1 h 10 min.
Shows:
5 h 53 min
